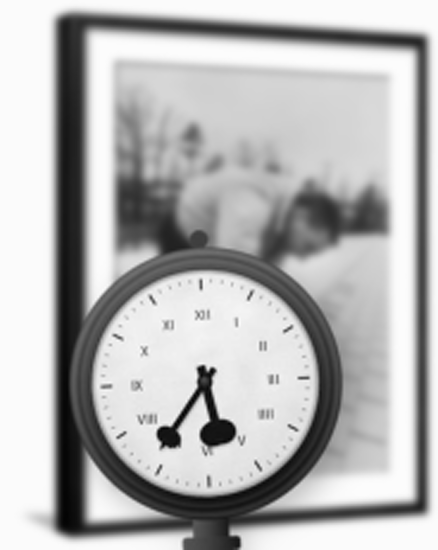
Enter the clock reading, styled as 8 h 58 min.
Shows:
5 h 36 min
